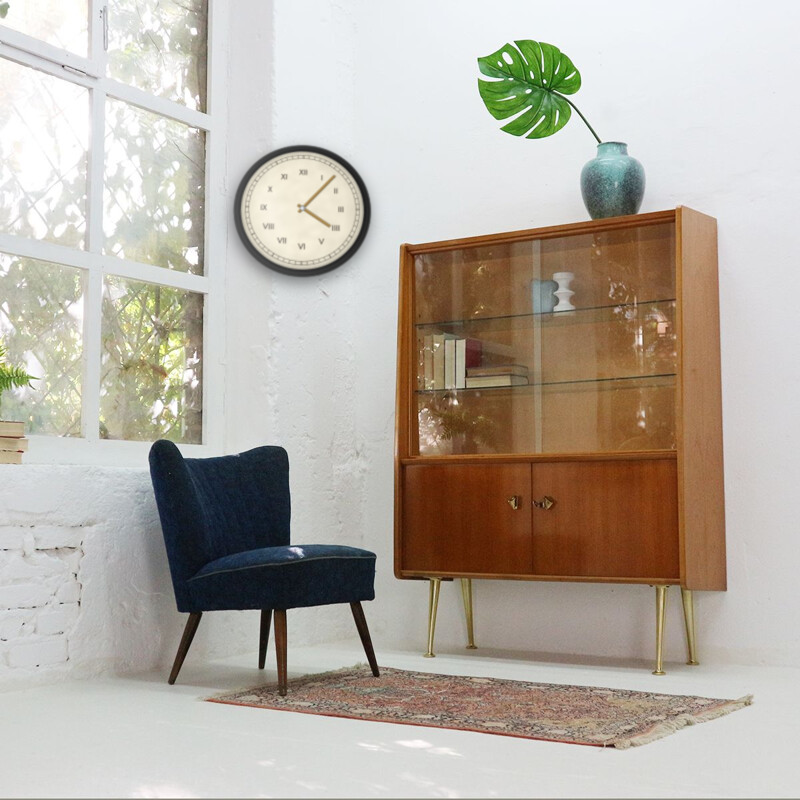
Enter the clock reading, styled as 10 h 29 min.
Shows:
4 h 07 min
